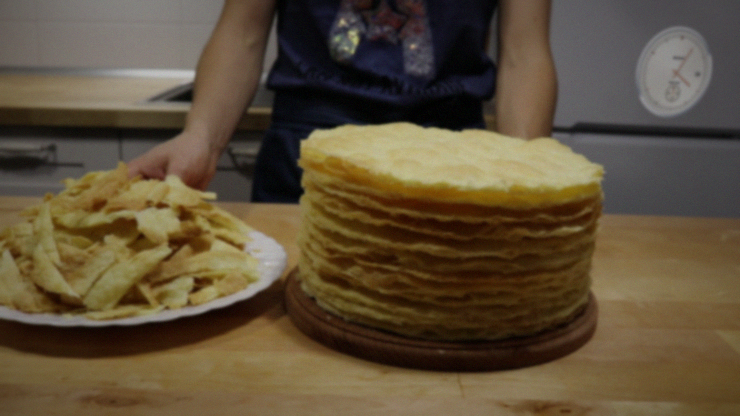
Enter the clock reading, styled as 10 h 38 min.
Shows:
4 h 05 min
